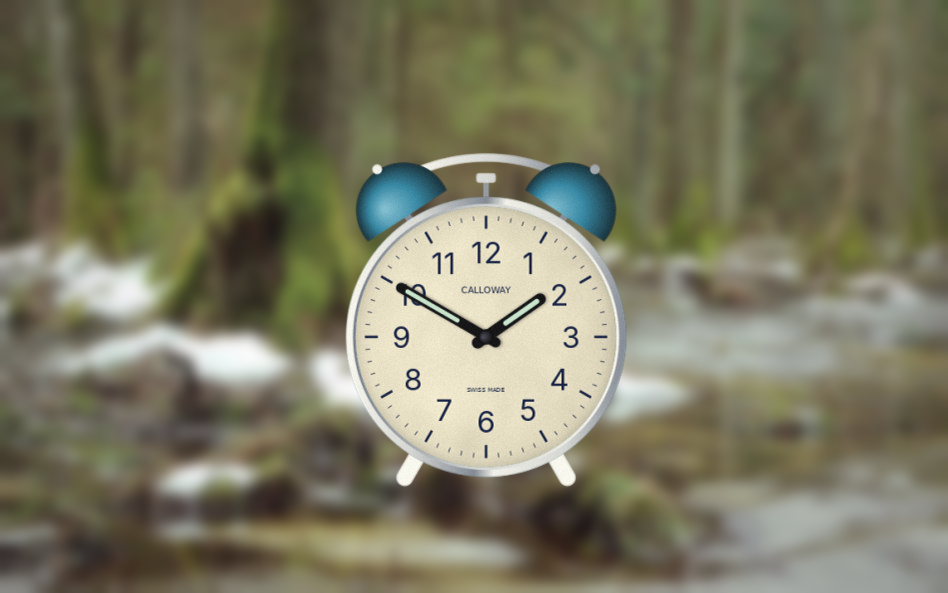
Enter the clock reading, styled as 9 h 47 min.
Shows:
1 h 50 min
